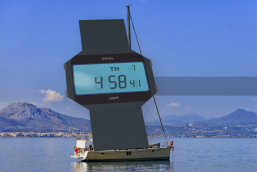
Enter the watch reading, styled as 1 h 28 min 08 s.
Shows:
4 h 58 min 41 s
